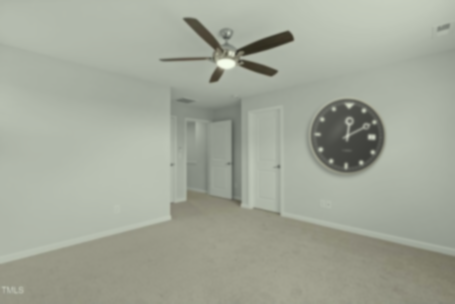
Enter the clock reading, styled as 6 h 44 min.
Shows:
12 h 10 min
